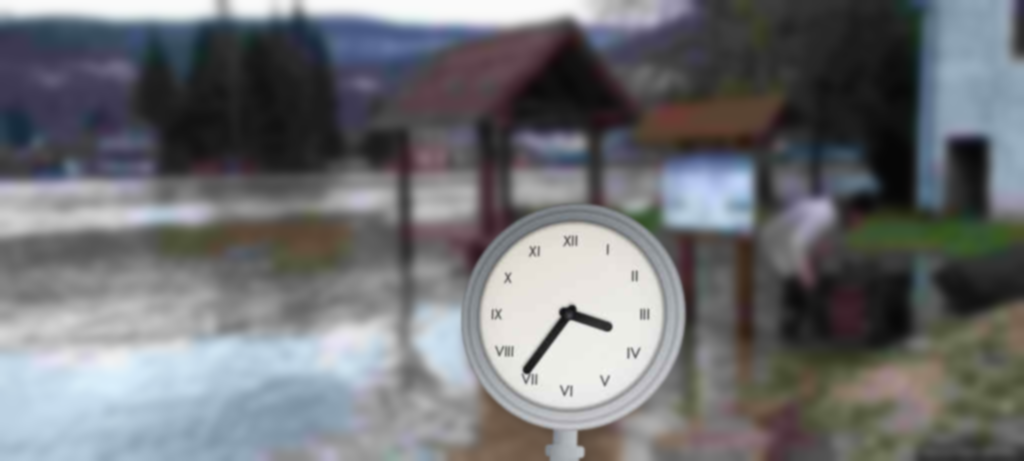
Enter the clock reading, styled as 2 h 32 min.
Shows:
3 h 36 min
